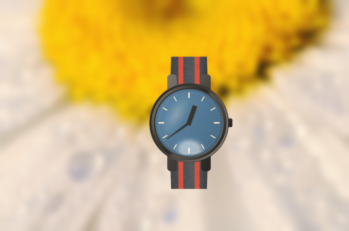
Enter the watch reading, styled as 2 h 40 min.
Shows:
12 h 39 min
